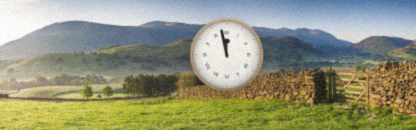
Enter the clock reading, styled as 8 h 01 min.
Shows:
11 h 58 min
